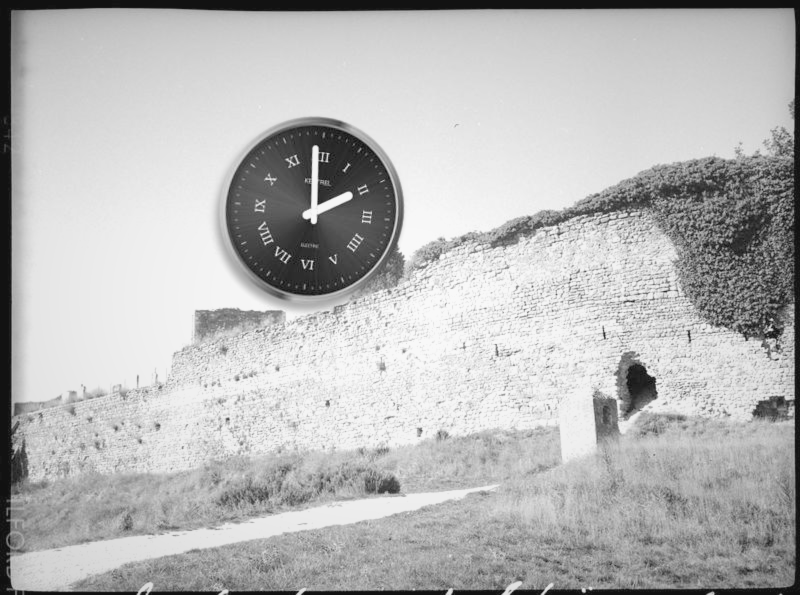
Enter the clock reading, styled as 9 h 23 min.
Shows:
1 h 59 min
